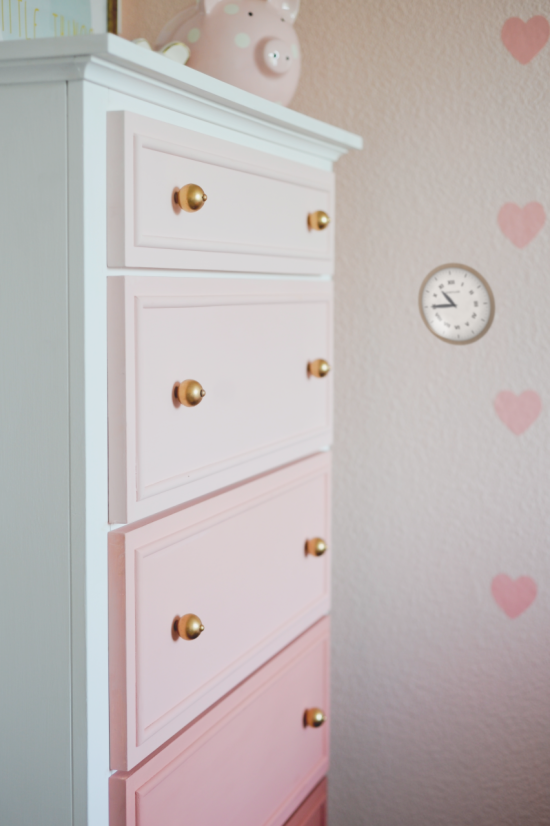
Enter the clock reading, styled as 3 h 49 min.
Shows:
10 h 45 min
